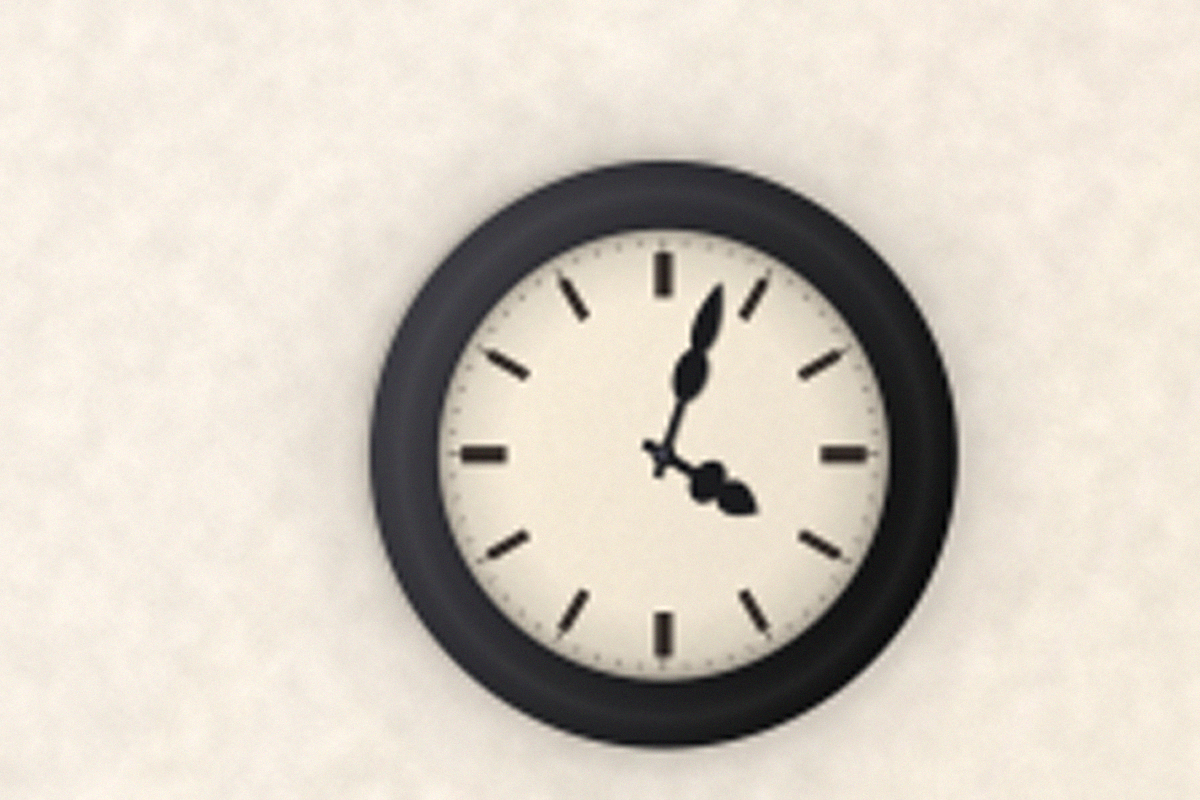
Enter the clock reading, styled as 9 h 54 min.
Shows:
4 h 03 min
